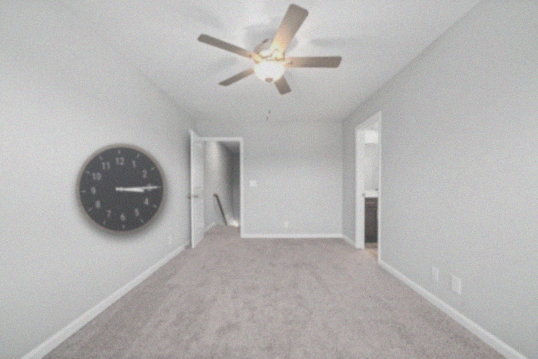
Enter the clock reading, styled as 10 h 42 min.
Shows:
3 h 15 min
